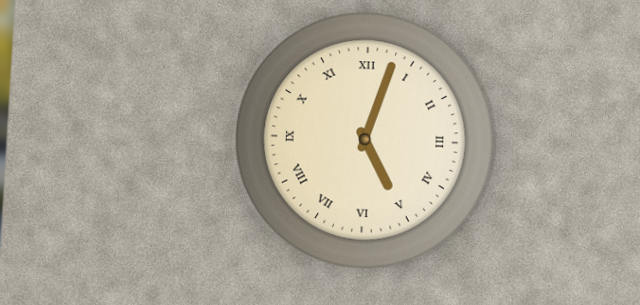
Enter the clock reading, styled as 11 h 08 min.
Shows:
5 h 03 min
